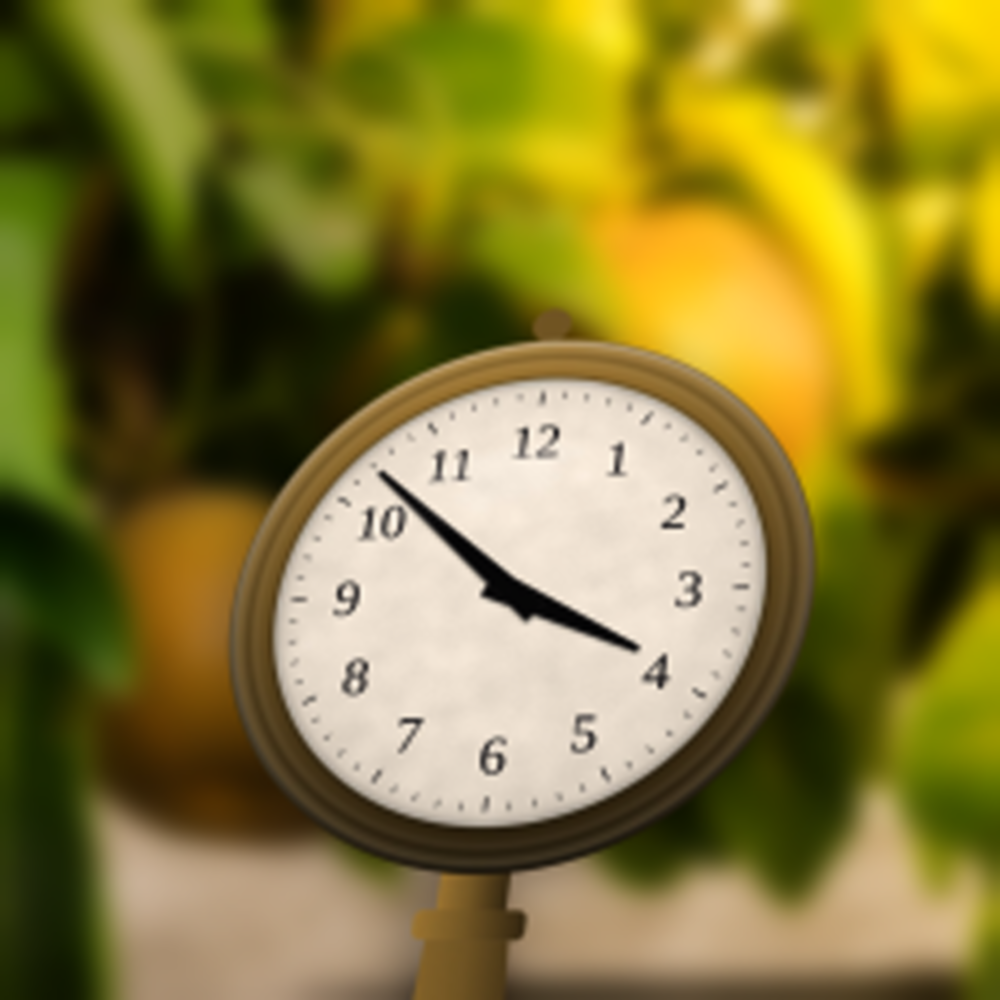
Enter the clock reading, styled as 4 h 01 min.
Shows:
3 h 52 min
